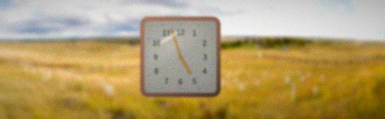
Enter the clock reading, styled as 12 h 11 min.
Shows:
4 h 57 min
